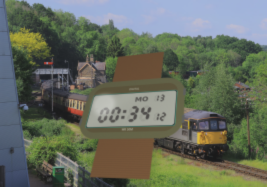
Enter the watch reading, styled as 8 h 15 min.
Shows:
0 h 34 min
